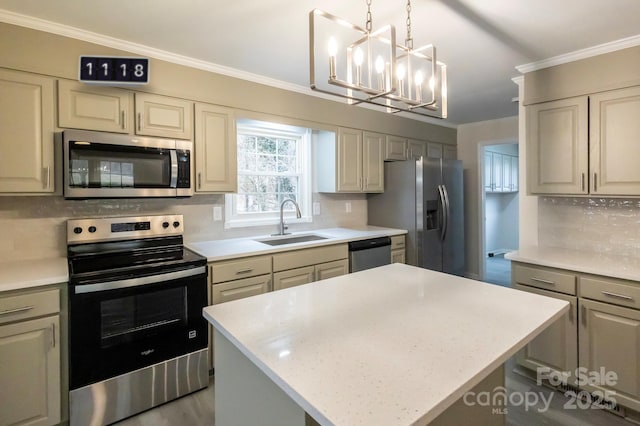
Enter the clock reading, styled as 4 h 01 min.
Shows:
11 h 18 min
